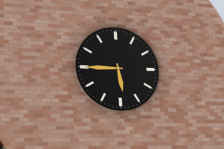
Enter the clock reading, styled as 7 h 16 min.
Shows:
5 h 45 min
